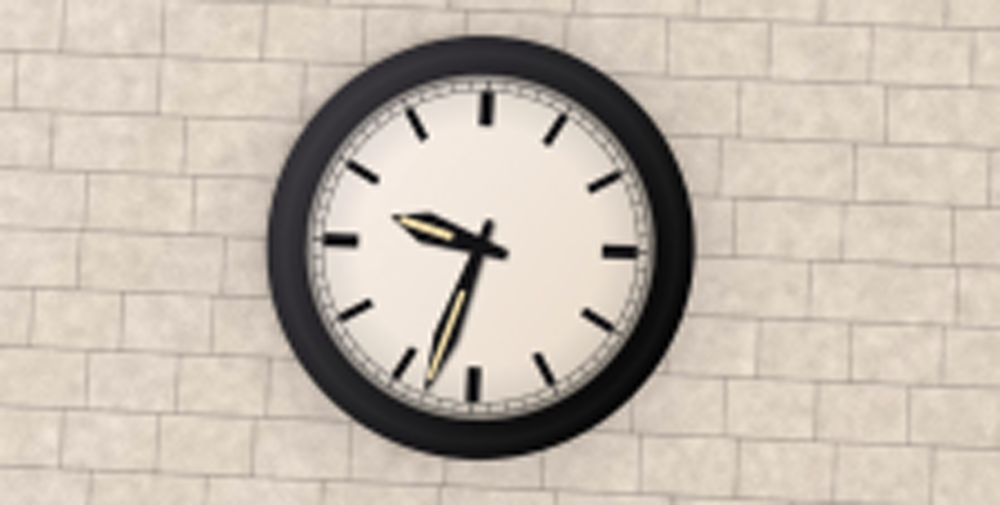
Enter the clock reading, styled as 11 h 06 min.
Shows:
9 h 33 min
